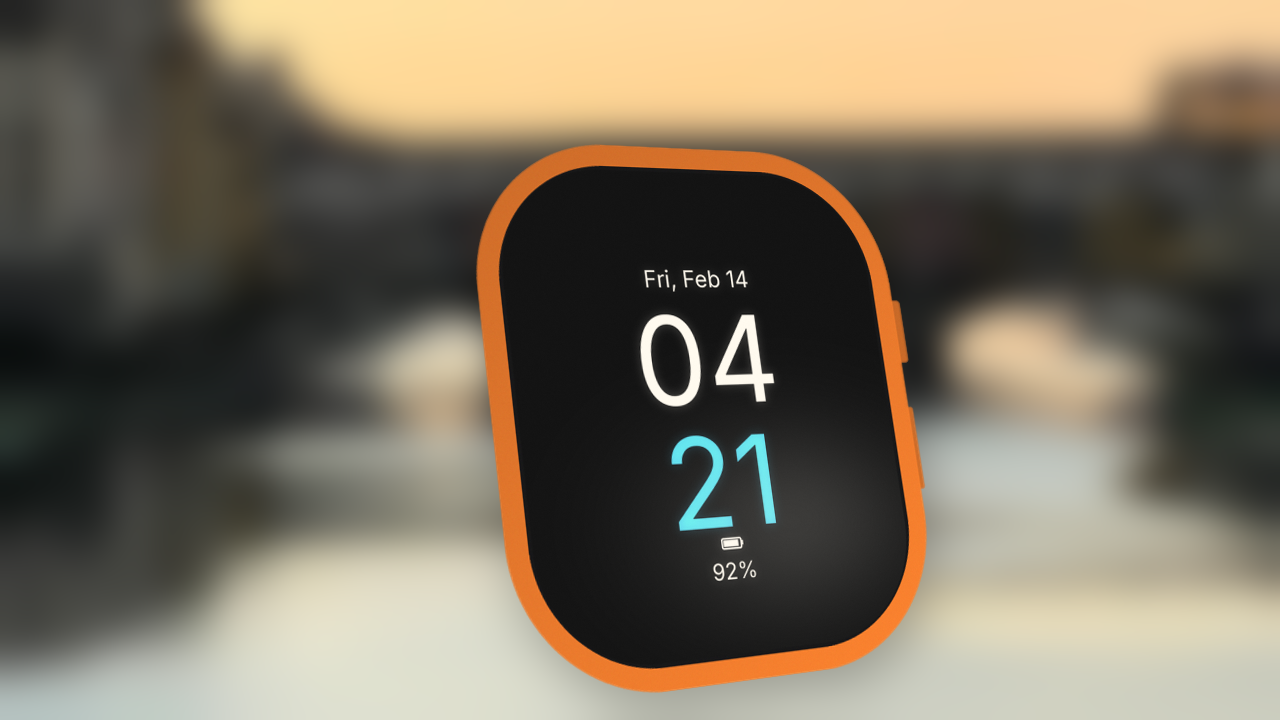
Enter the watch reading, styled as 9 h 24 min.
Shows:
4 h 21 min
